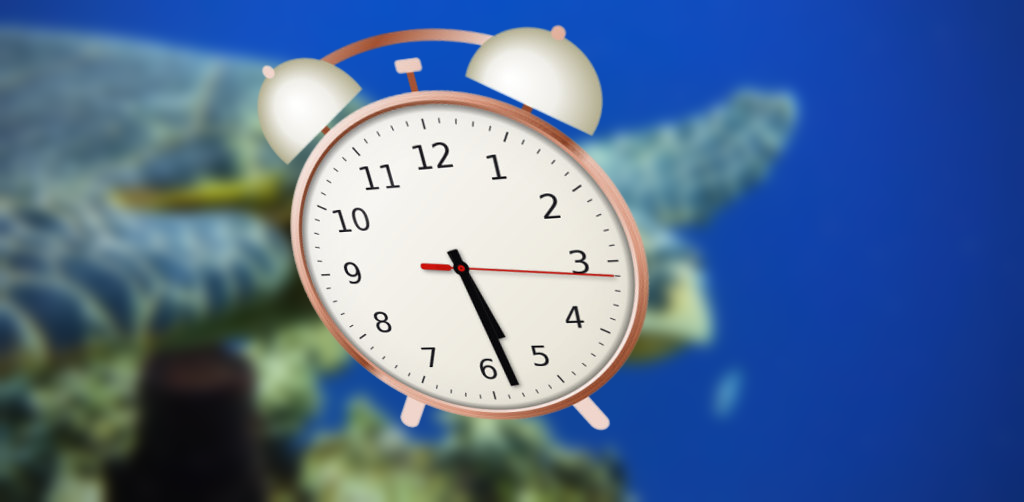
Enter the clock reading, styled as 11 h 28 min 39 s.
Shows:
5 h 28 min 16 s
